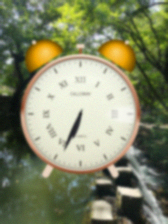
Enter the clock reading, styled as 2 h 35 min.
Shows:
6 h 34 min
